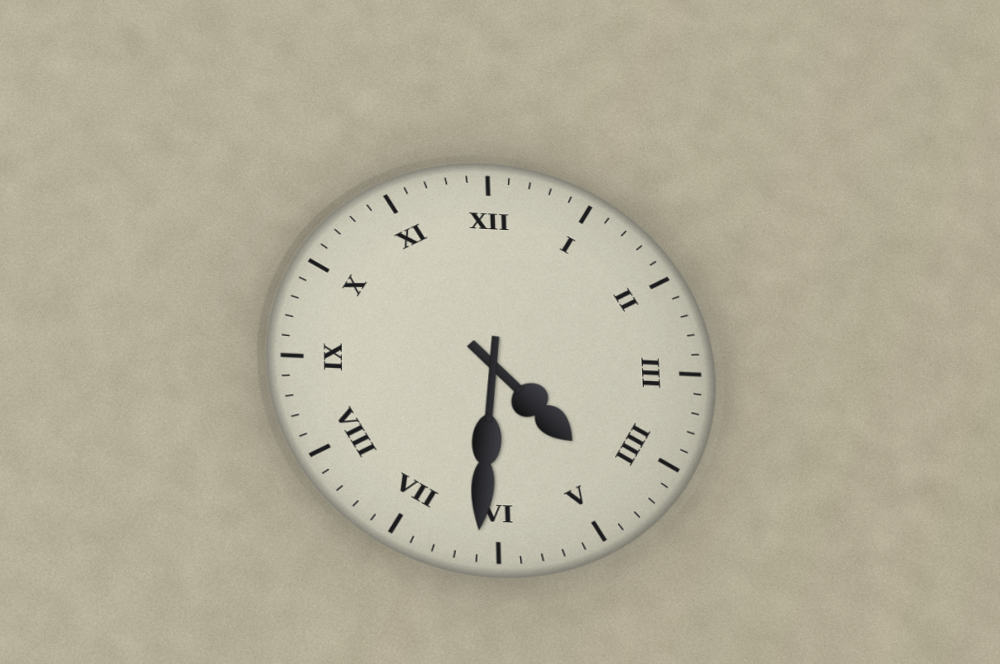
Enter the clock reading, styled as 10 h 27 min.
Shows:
4 h 31 min
